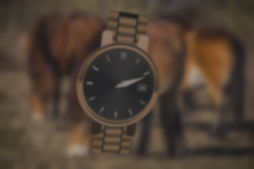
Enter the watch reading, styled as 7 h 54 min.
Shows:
2 h 11 min
